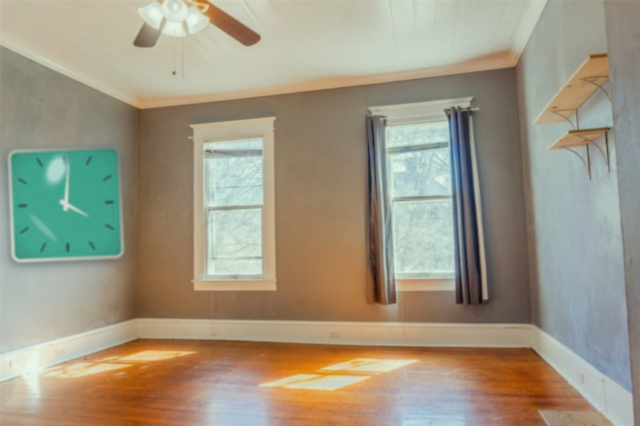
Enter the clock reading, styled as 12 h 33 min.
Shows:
4 h 01 min
